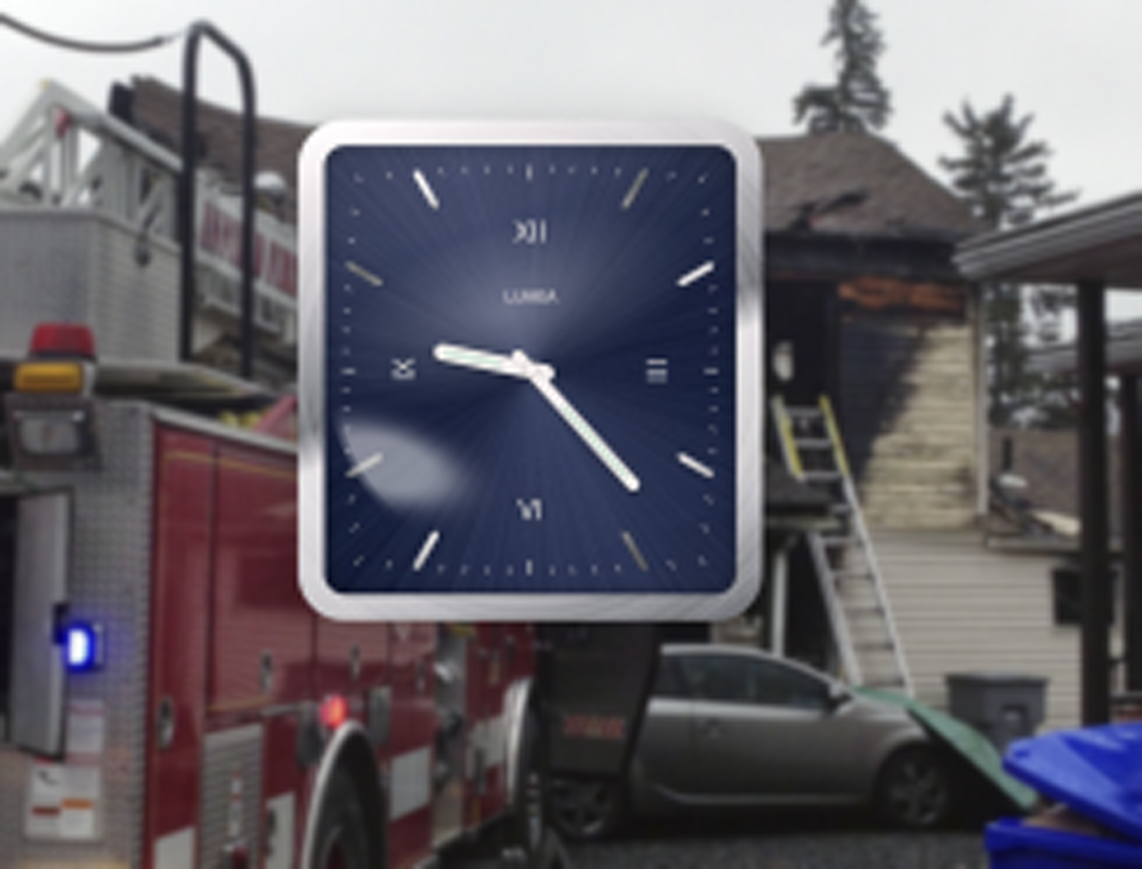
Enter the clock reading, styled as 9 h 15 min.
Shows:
9 h 23 min
